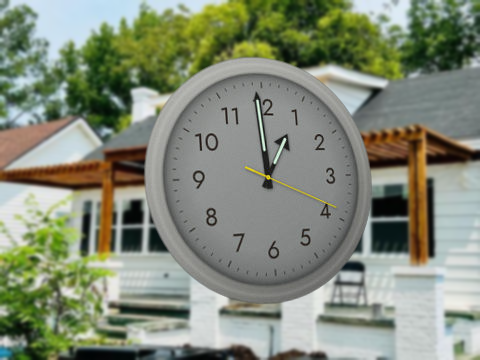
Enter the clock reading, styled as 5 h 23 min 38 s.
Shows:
12 h 59 min 19 s
